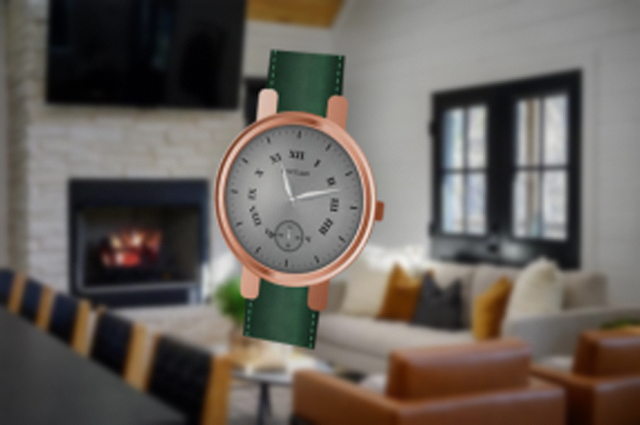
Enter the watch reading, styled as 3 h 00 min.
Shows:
11 h 12 min
